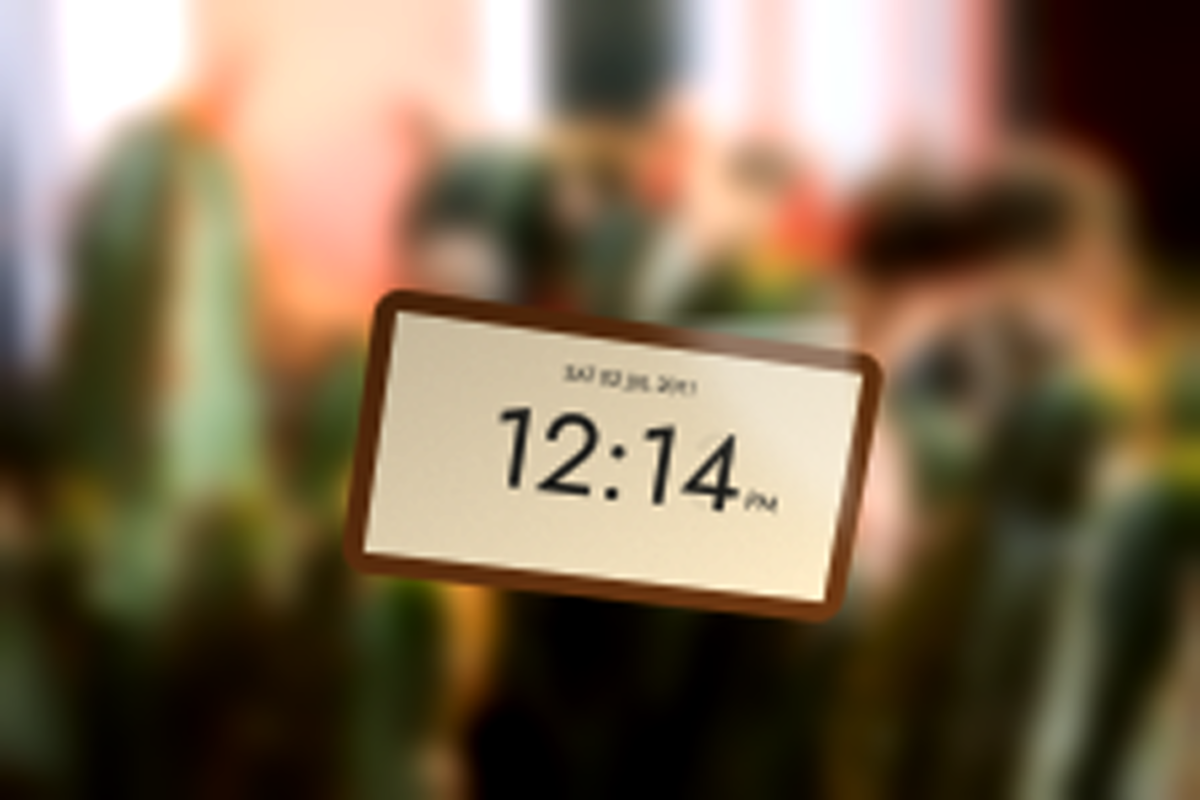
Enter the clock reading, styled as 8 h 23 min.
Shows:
12 h 14 min
